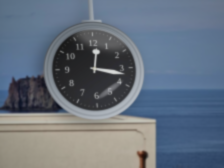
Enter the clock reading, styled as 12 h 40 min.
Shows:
12 h 17 min
